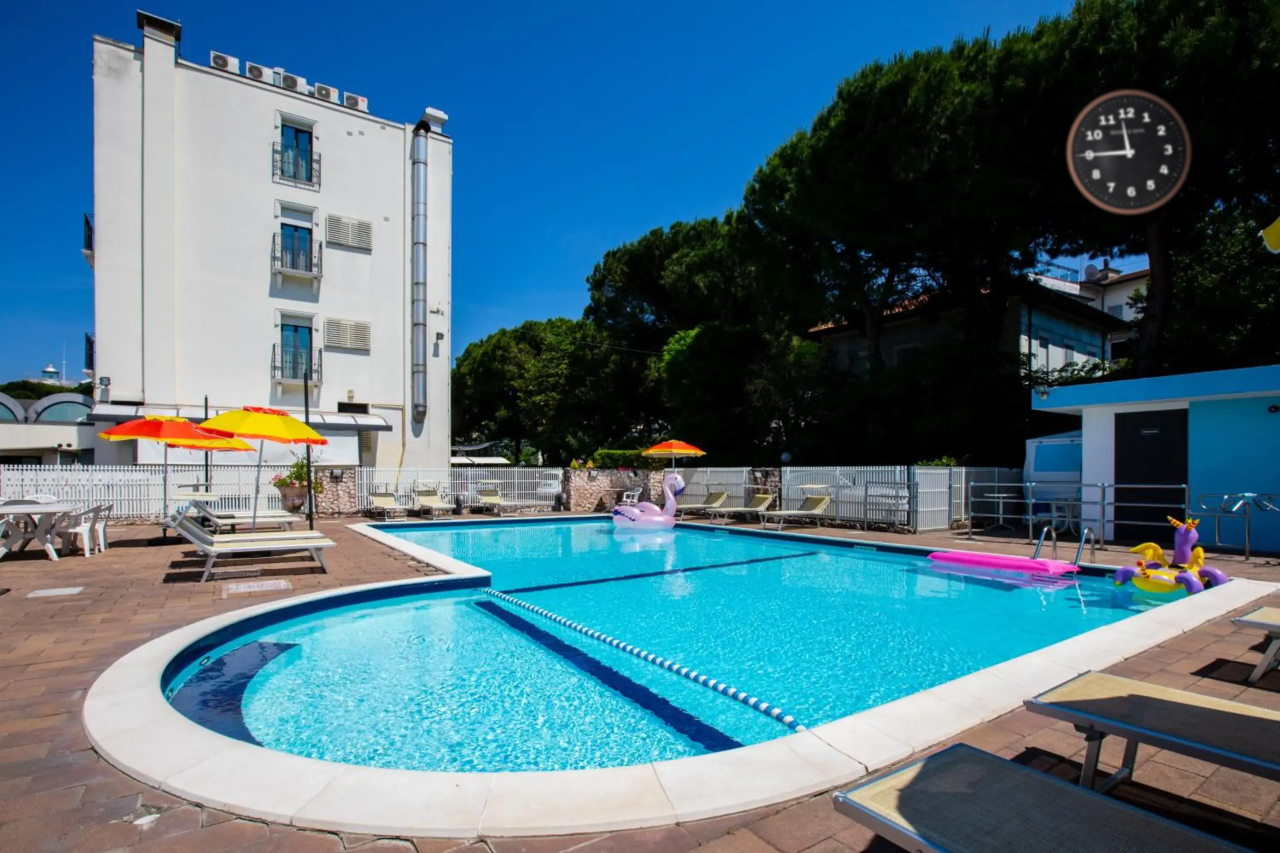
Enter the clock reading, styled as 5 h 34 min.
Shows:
11 h 45 min
